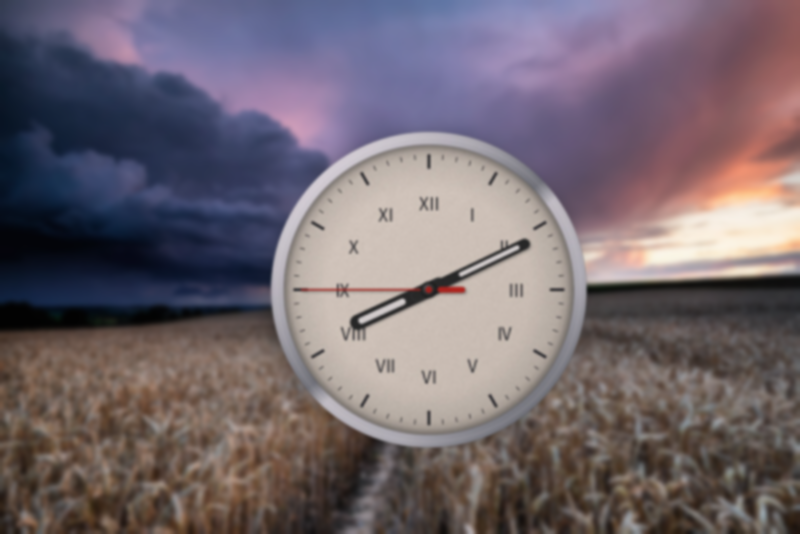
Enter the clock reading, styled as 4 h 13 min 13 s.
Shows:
8 h 10 min 45 s
